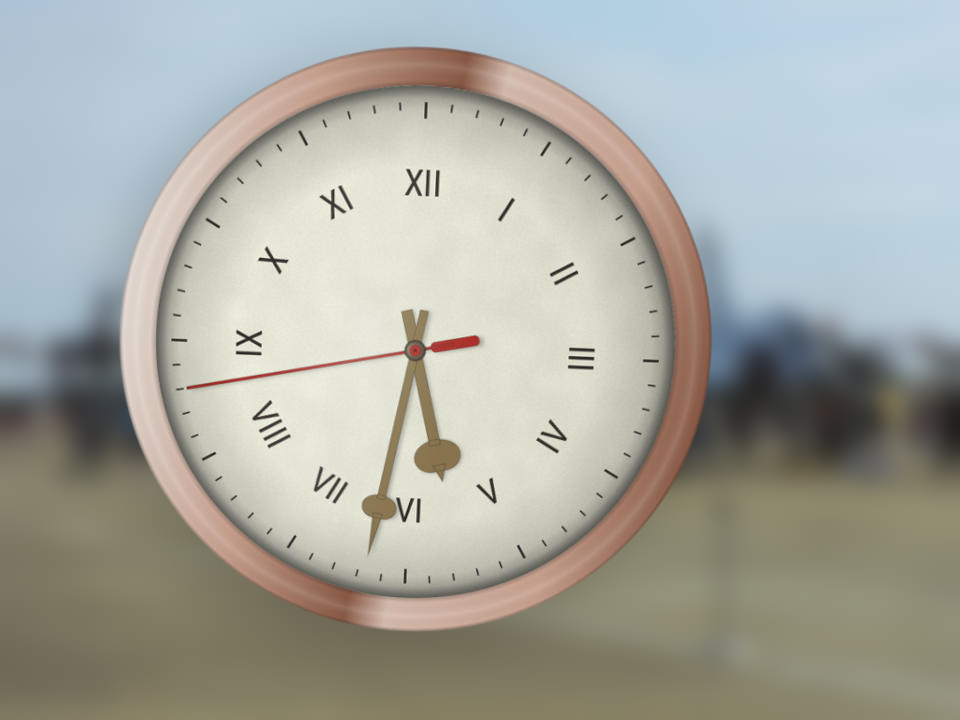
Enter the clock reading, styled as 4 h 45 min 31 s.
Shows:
5 h 31 min 43 s
